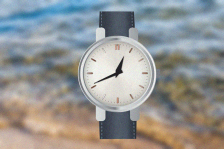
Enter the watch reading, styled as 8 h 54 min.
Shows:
12 h 41 min
